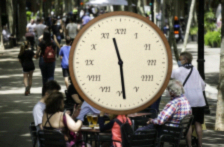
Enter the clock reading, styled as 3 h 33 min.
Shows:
11 h 29 min
